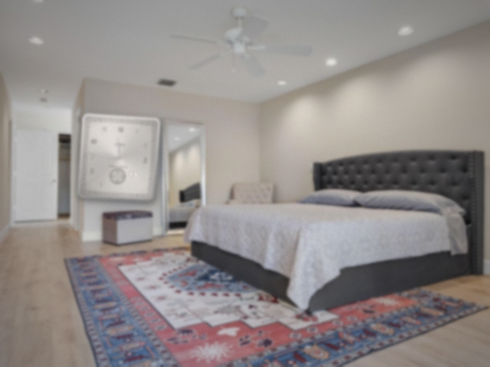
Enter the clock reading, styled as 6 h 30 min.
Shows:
11 h 46 min
